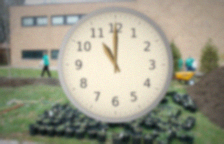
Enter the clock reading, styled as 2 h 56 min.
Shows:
11 h 00 min
